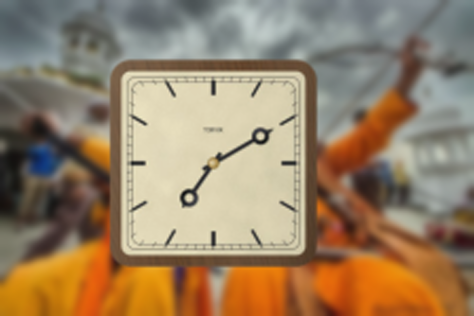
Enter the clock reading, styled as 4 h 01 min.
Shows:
7 h 10 min
